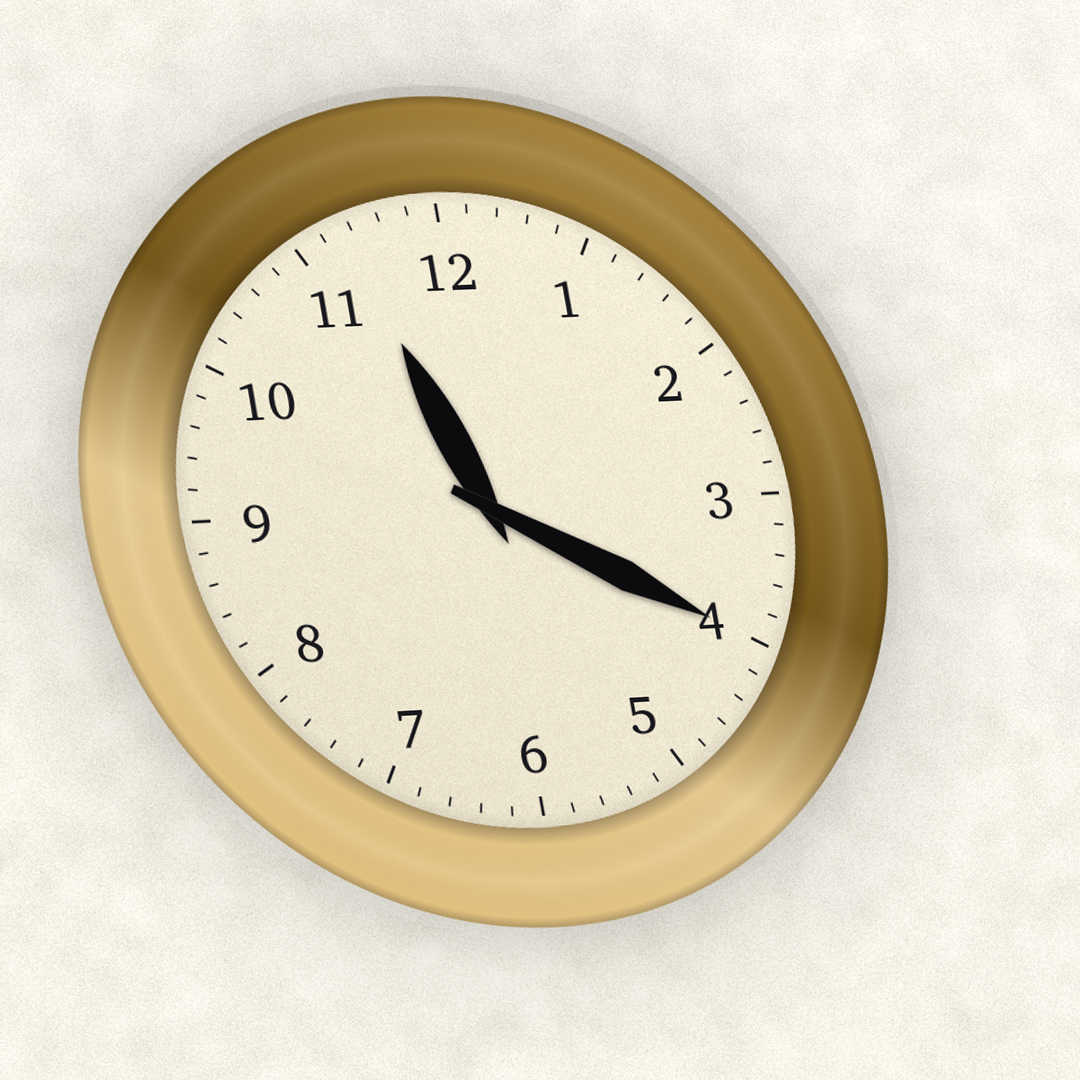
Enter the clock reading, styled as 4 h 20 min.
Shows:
11 h 20 min
